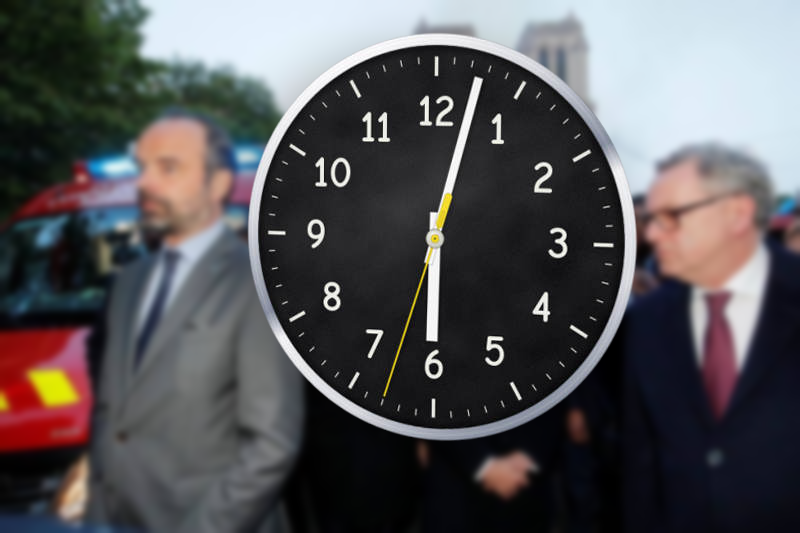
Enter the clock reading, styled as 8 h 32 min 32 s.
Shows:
6 h 02 min 33 s
